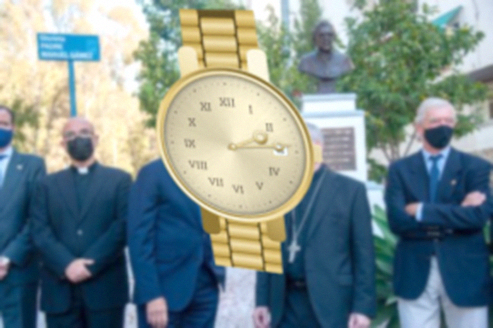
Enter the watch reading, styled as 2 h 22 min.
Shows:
2 h 14 min
